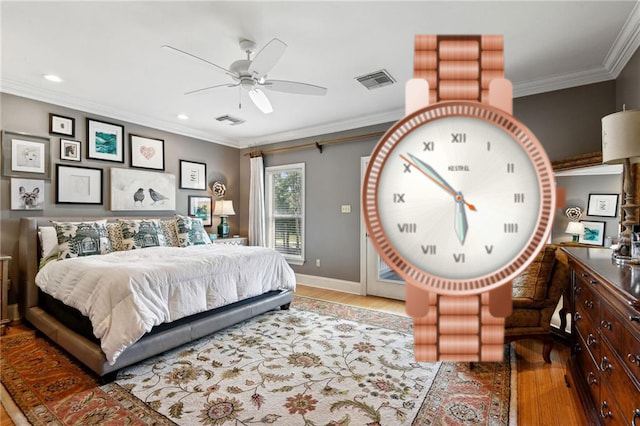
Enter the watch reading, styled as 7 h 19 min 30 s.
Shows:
5 h 51 min 51 s
